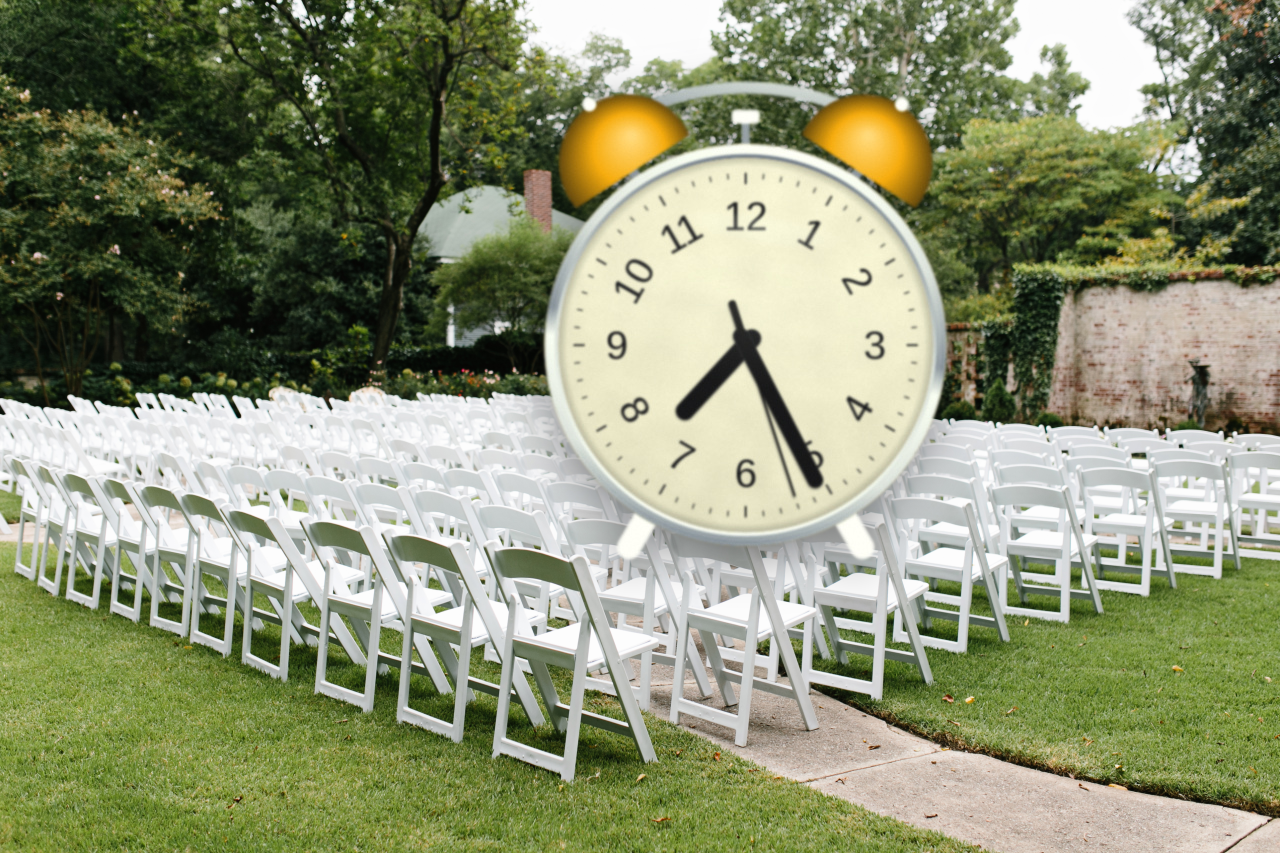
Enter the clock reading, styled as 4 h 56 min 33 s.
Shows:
7 h 25 min 27 s
